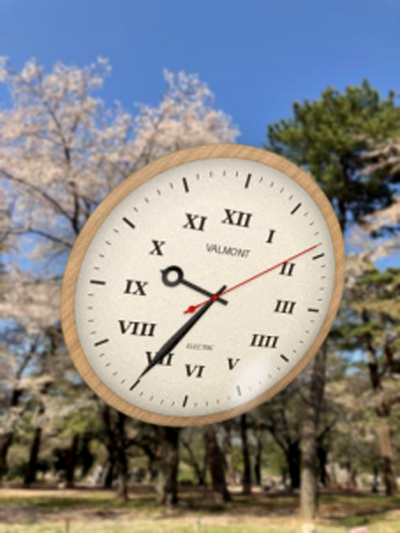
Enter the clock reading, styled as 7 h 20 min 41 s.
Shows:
9 h 35 min 09 s
